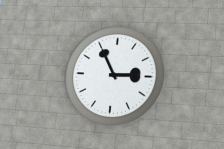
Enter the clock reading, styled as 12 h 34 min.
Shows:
2 h 55 min
